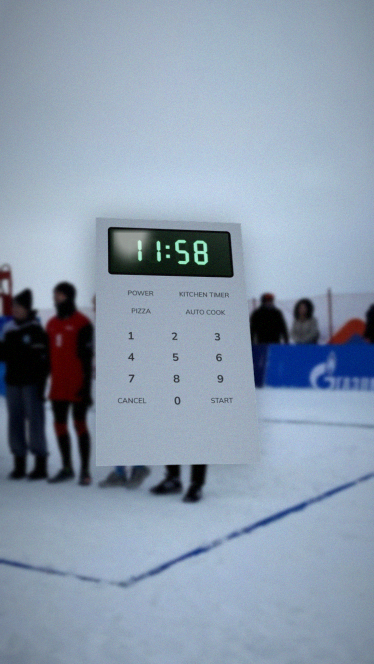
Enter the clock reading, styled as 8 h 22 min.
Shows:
11 h 58 min
